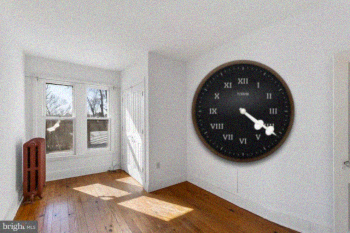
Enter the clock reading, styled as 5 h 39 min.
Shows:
4 h 21 min
